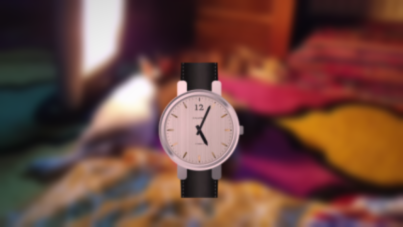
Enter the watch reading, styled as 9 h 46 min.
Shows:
5 h 04 min
